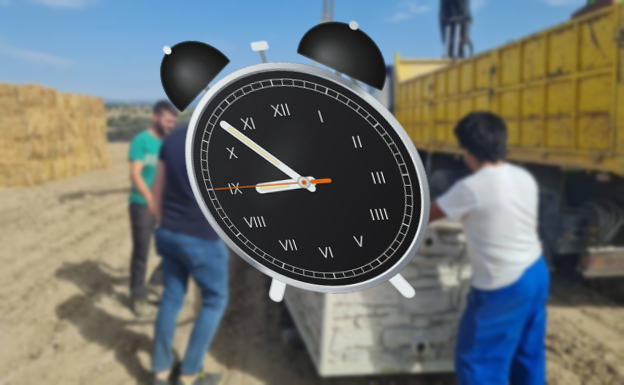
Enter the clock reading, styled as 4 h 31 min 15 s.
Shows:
8 h 52 min 45 s
